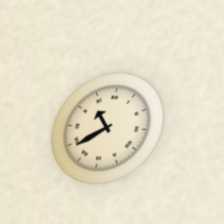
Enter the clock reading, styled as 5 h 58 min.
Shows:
10 h 39 min
